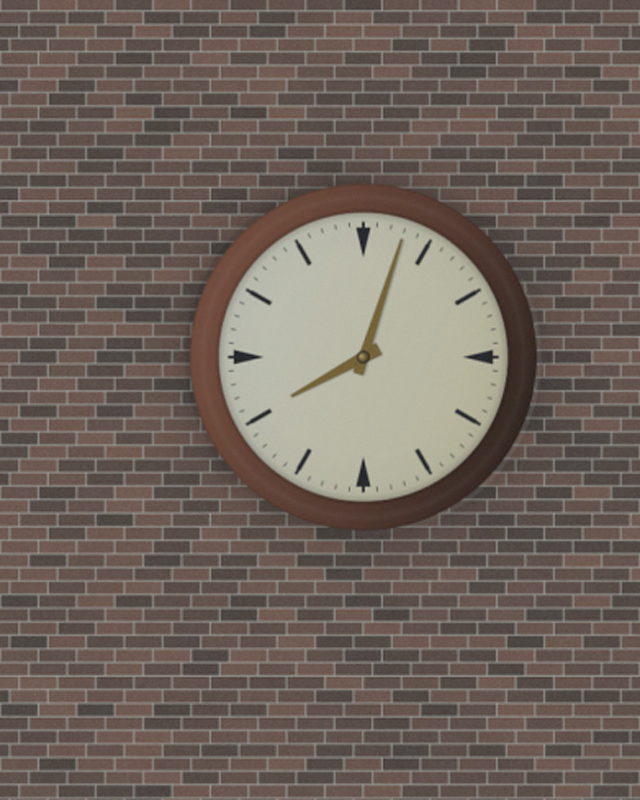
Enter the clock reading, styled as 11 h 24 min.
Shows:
8 h 03 min
